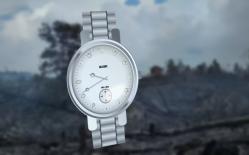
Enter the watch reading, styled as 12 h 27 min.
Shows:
9 h 41 min
